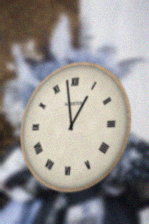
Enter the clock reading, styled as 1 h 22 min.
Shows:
12 h 58 min
